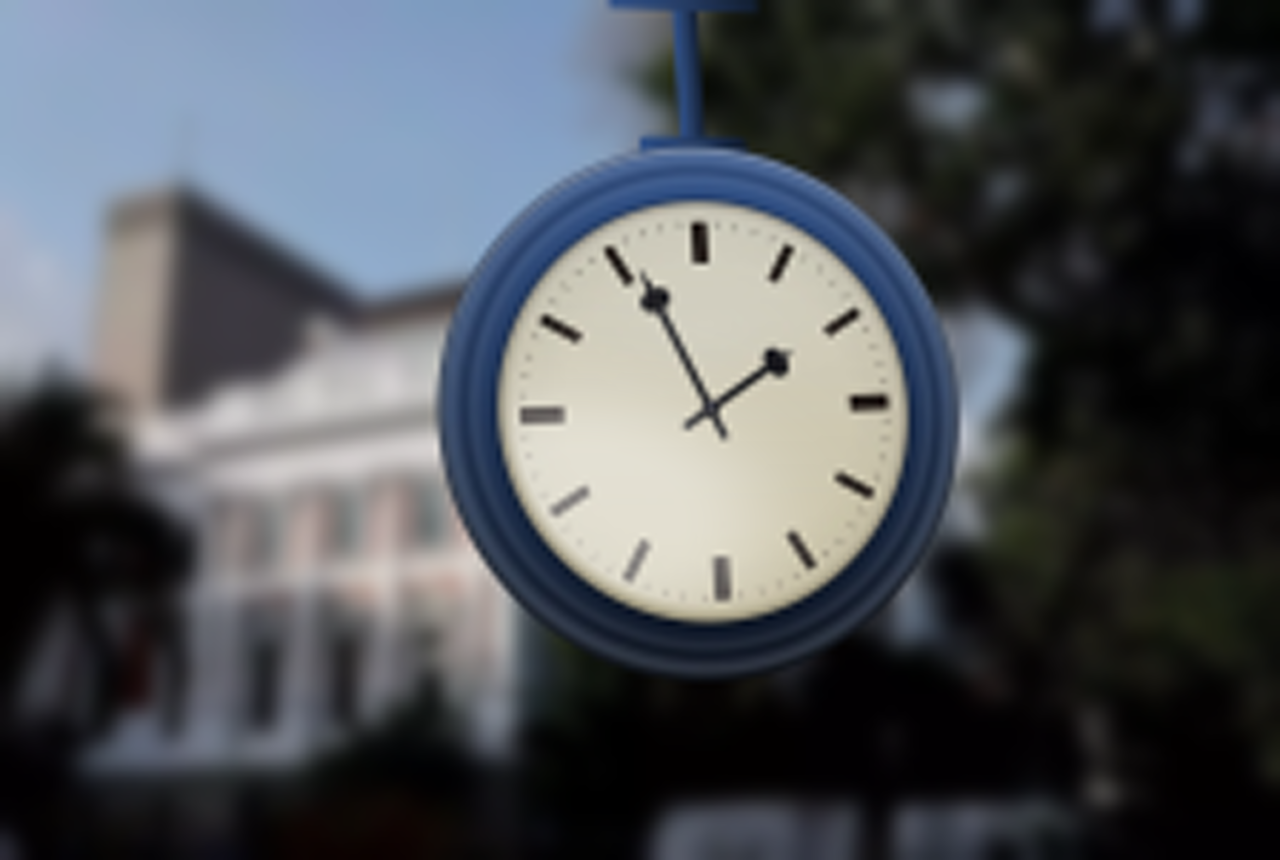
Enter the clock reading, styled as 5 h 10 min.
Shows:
1 h 56 min
